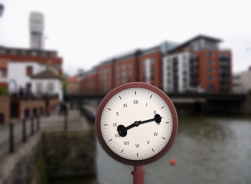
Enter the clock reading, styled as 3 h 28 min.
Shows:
8 h 13 min
